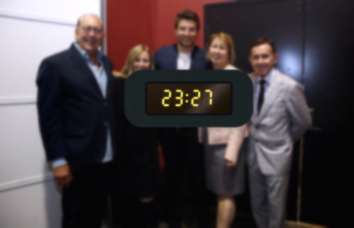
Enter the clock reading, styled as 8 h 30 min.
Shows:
23 h 27 min
